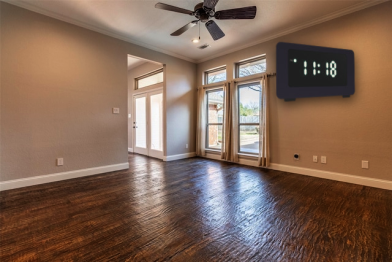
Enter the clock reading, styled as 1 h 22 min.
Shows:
11 h 18 min
